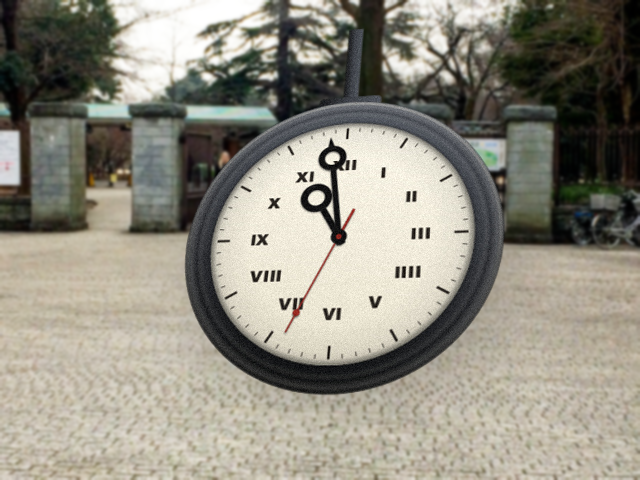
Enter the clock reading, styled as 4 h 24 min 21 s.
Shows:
10 h 58 min 34 s
